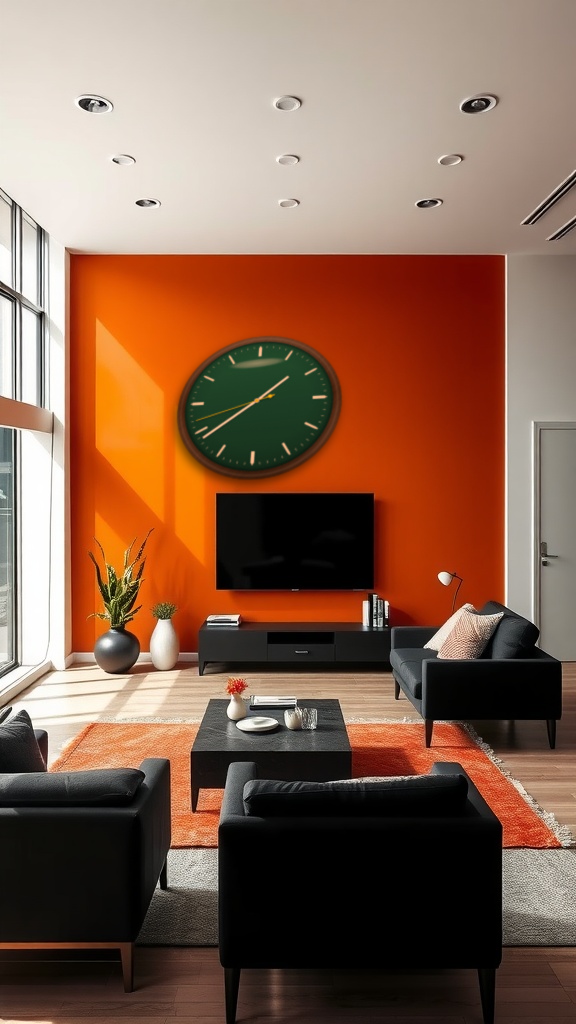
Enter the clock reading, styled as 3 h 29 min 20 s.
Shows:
1 h 38 min 42 s
